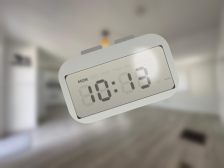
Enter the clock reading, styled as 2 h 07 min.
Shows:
10 h 13 min
